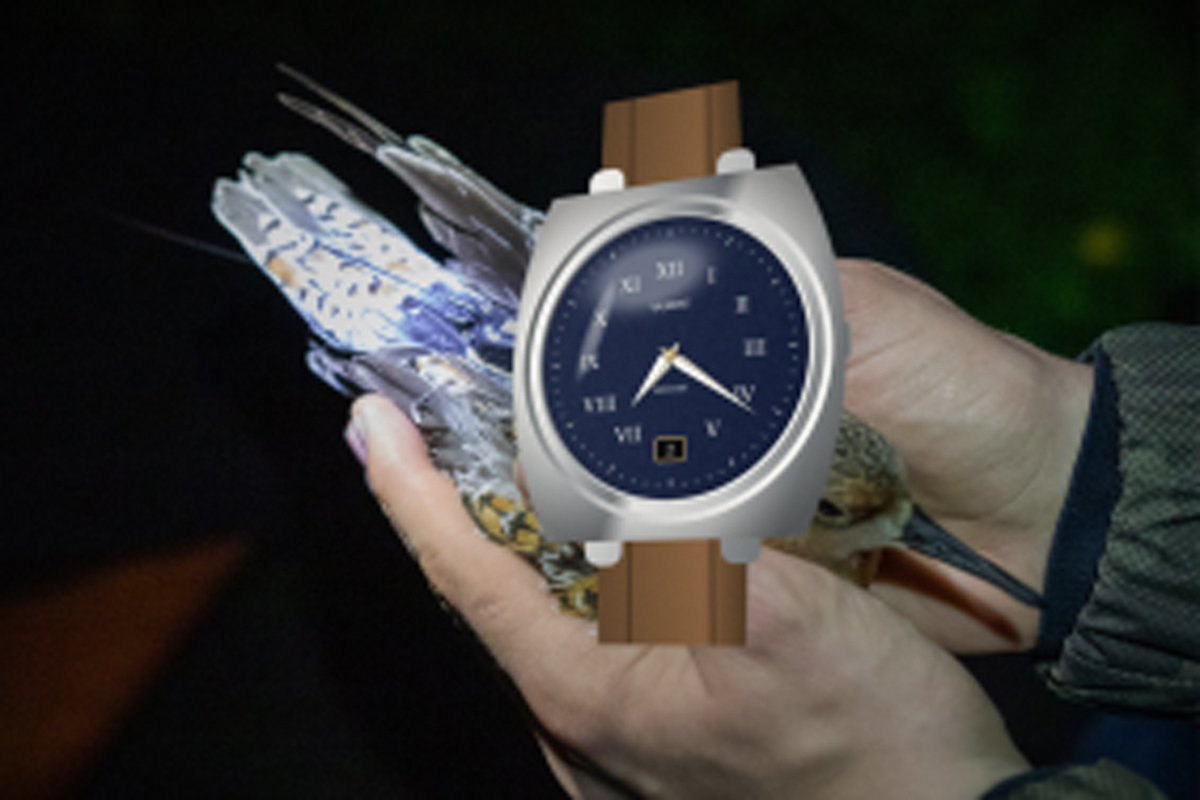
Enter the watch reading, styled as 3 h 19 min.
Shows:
7 h 21 min
